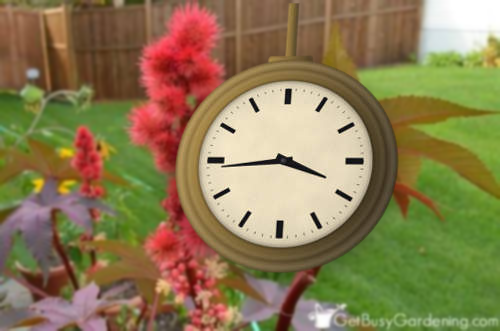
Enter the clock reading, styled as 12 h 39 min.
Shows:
3 h 44 min
